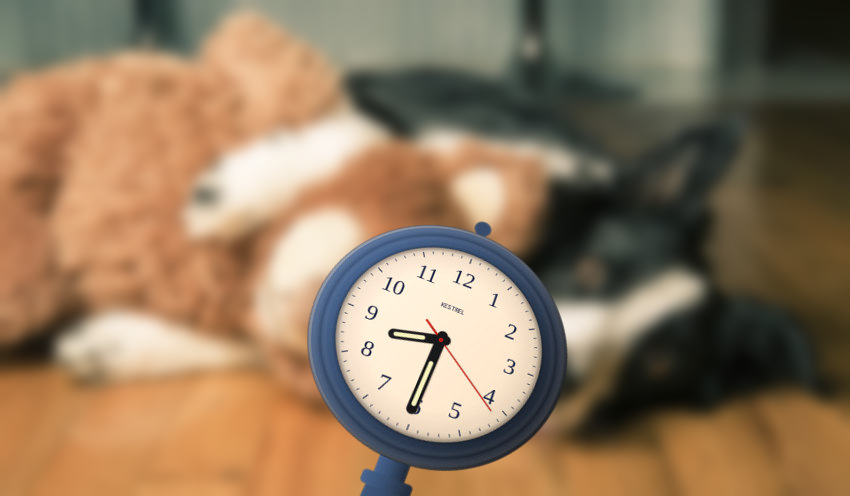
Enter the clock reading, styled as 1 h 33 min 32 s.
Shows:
8 h 30 min 21 s
